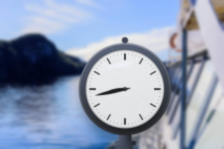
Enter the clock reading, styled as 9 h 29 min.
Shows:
8 h 43 min
